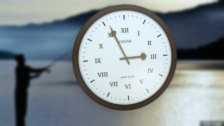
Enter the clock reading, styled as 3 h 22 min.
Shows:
2 h 56 min
